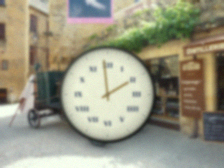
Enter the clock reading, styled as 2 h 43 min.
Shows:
1 h 59 min
